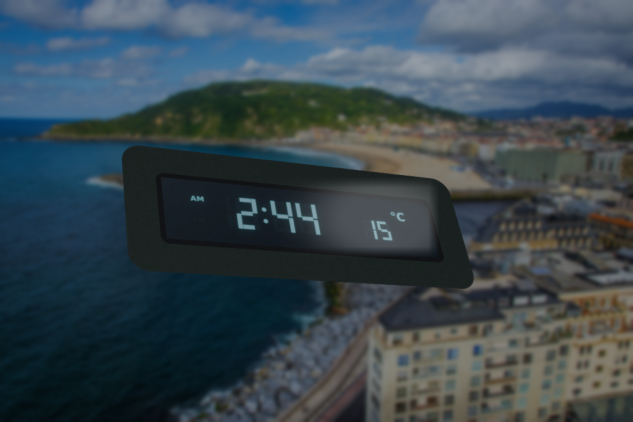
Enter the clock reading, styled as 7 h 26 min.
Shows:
2 h 44 min
